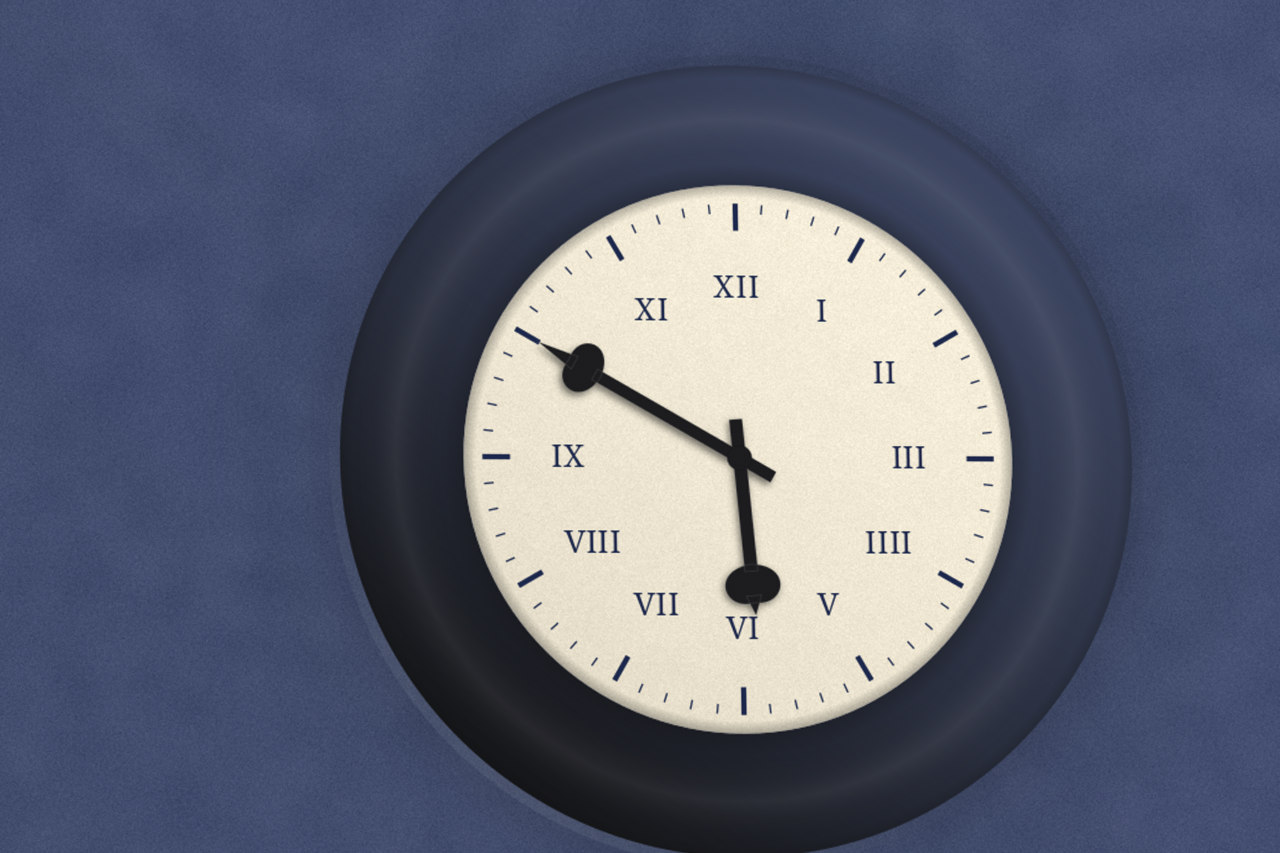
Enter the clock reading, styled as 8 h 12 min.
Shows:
5 h 50 min
